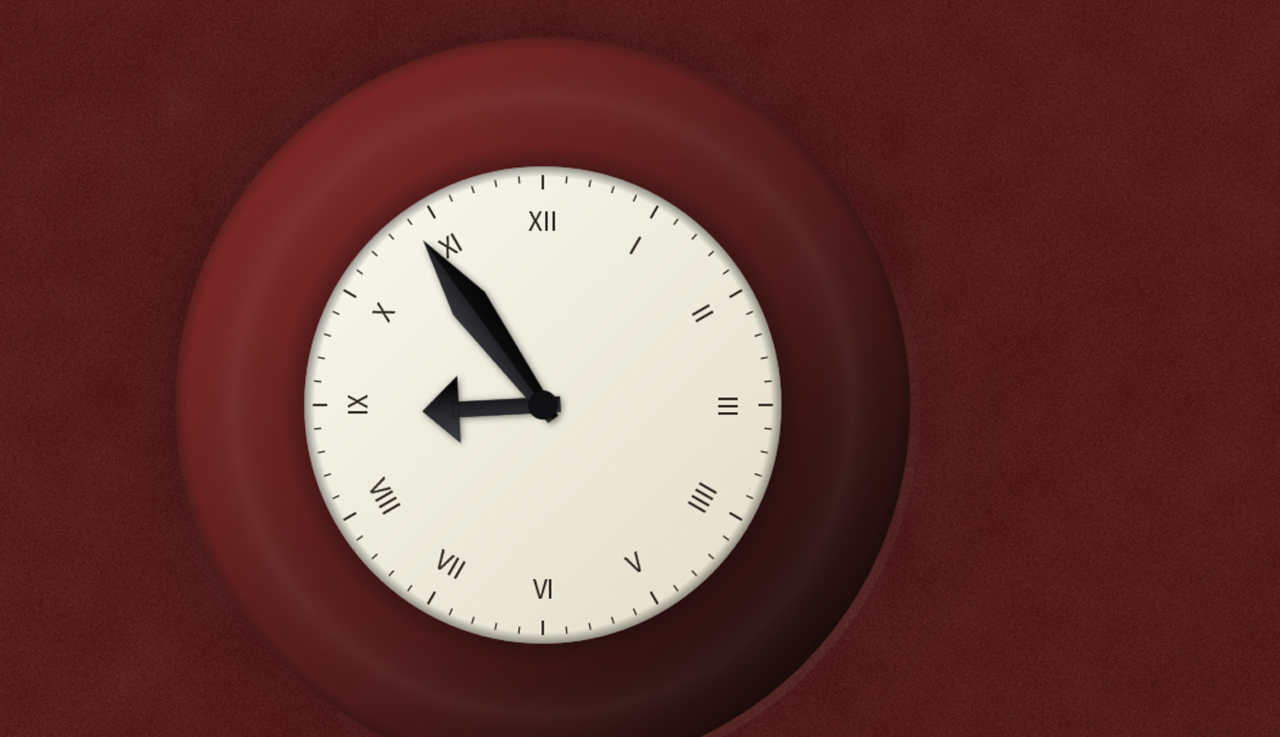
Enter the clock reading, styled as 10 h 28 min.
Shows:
8 h 54 min
